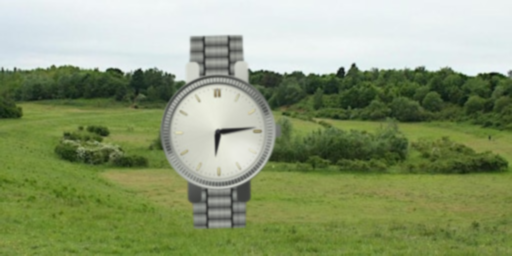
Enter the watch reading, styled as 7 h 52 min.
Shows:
6 h 14 min
